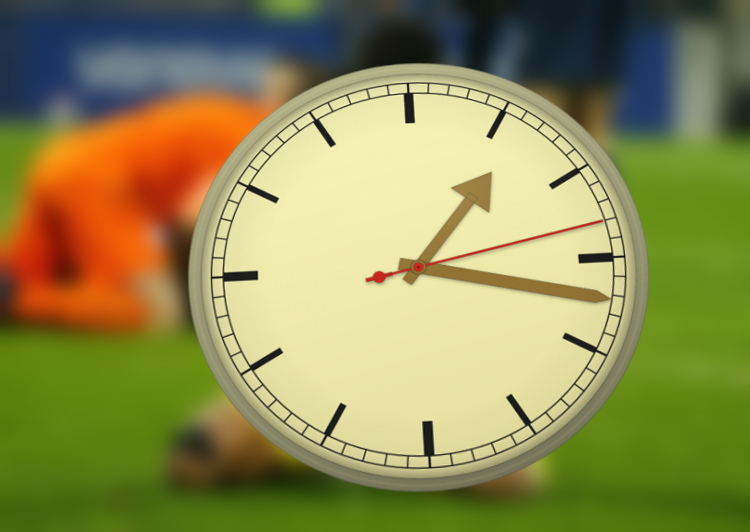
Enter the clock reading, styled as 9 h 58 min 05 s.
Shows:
1 h 17 min 13 s
